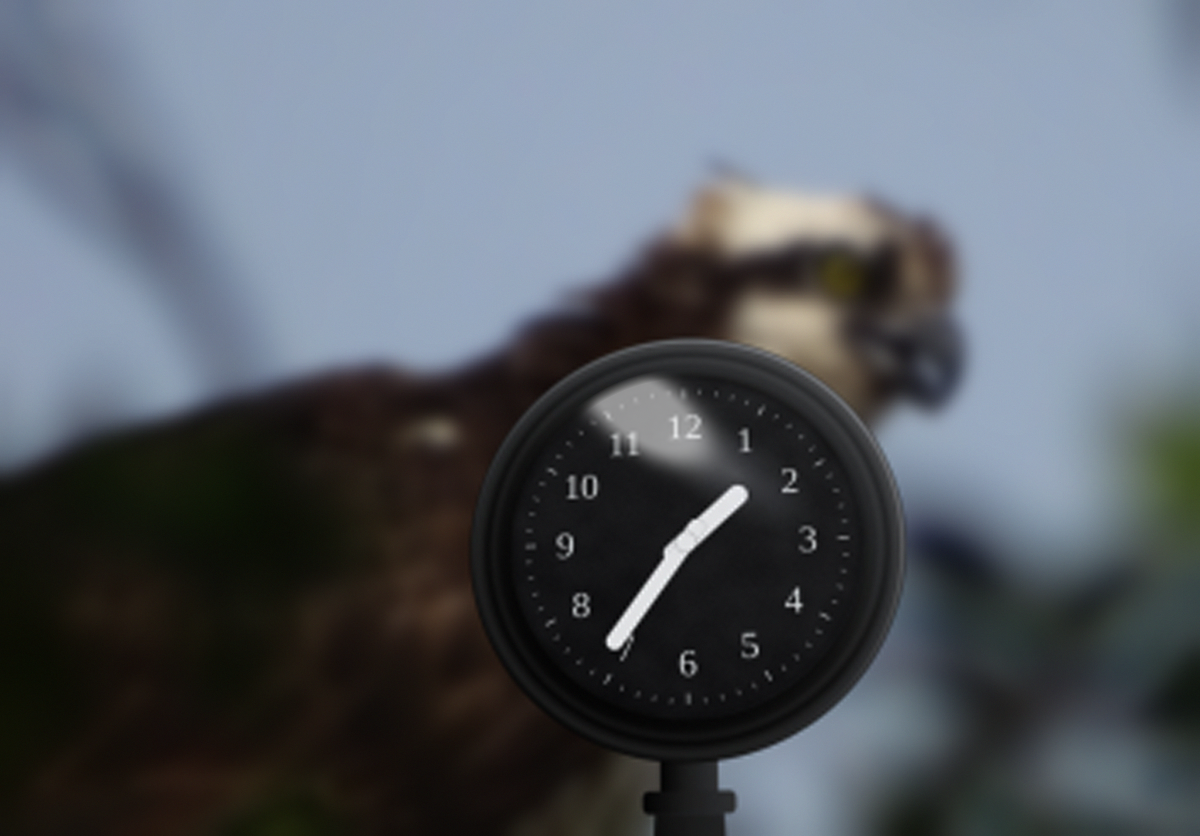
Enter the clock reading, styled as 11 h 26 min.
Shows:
1 h 36 min
